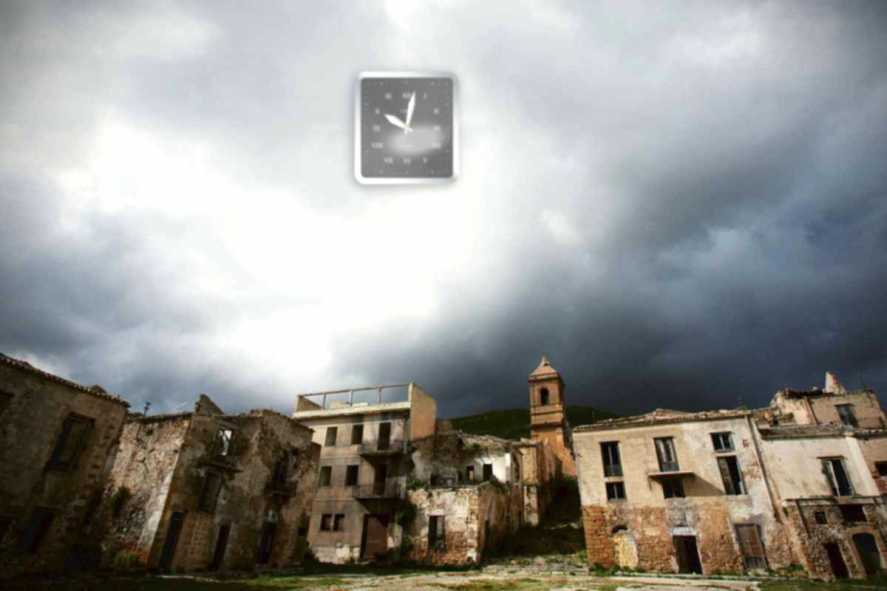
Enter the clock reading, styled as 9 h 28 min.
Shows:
10 h 02 min
